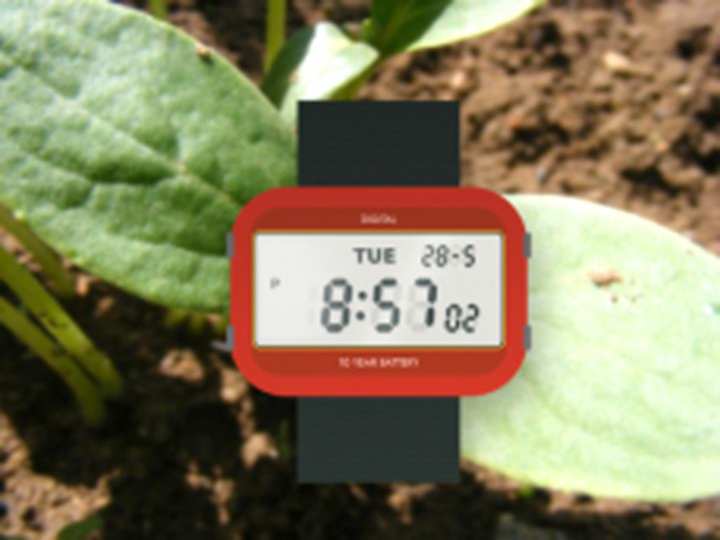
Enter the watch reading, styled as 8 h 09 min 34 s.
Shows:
8 h 57 min 02 s
